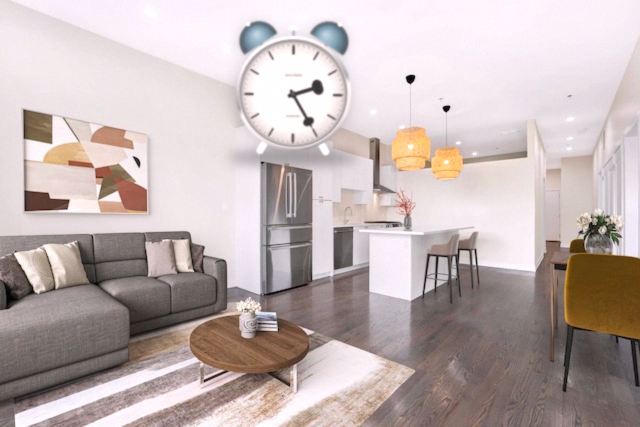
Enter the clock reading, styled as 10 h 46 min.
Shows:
2 h 25 min
